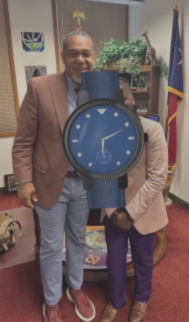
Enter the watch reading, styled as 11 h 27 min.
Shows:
6 h 11 min
